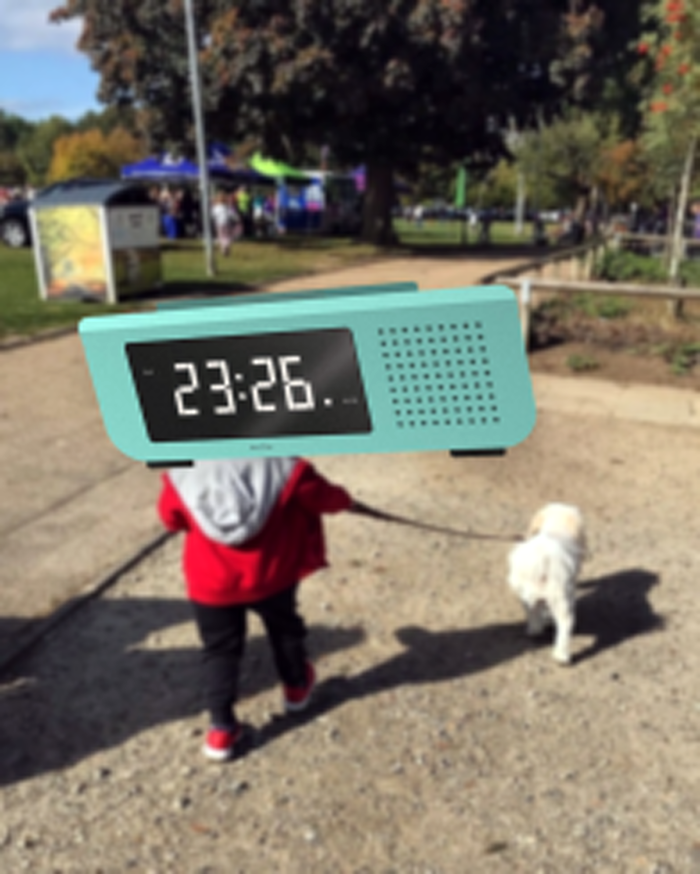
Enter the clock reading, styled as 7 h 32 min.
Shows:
23 h 26 min
